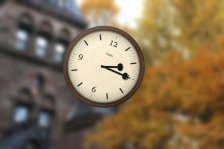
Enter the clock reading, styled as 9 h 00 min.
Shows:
2 h 15 min
